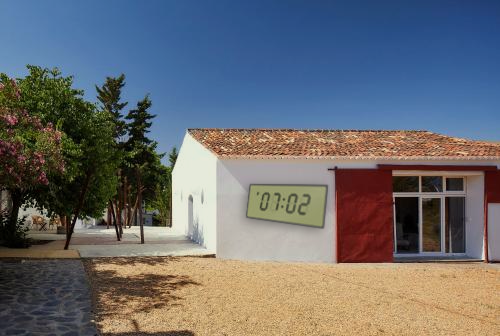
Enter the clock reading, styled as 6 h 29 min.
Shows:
7 h 02 min
